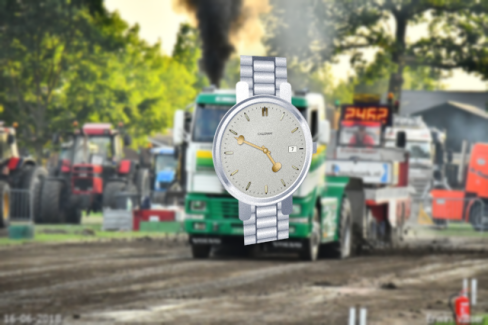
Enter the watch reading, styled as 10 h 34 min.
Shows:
4 h 49 min
